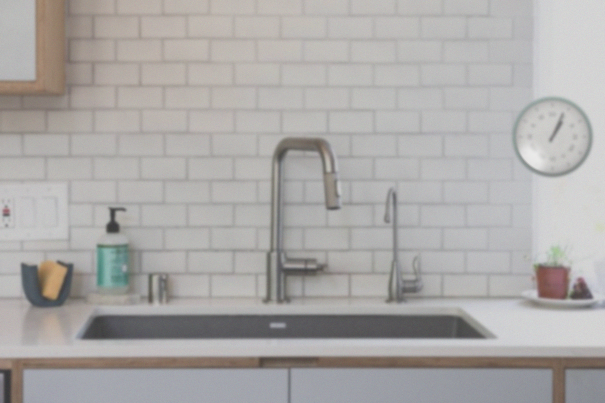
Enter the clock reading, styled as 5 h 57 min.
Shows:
1 h 04 min
